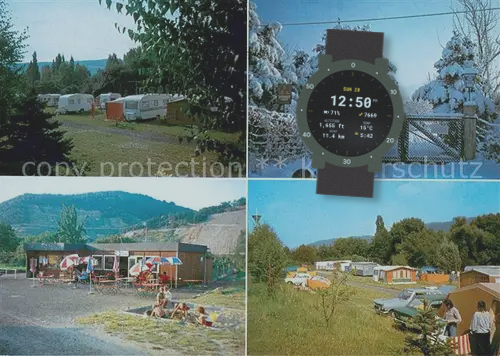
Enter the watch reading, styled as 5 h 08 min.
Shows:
12 h 50 min
